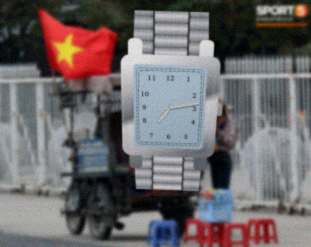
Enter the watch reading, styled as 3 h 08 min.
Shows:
7 h 13 min
